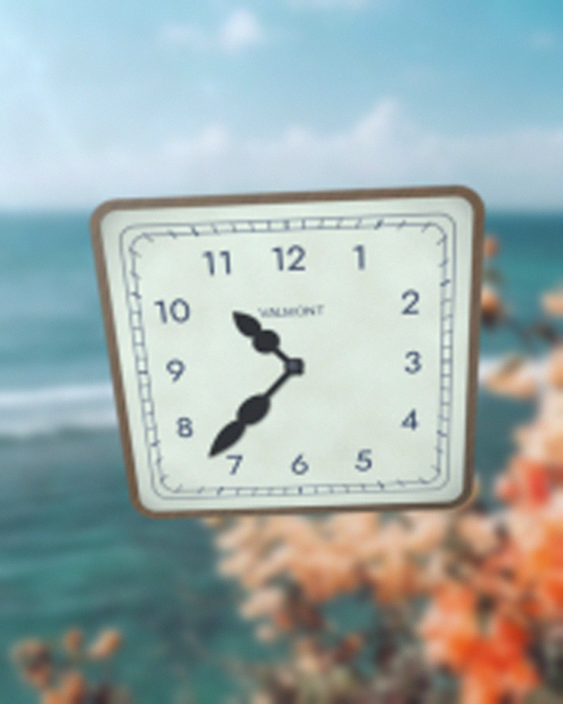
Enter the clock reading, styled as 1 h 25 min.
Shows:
10 h 37 min
